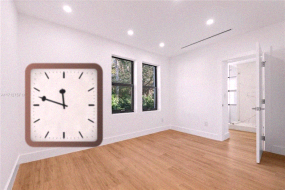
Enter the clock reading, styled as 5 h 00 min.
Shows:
11 h 48 min
